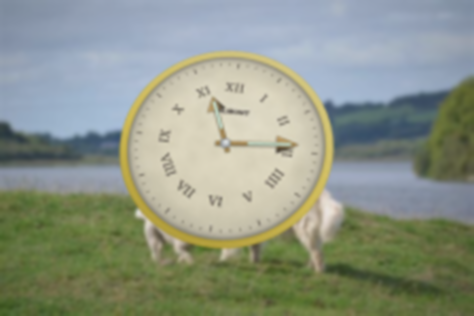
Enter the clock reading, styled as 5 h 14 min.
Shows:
11 h 14 min
